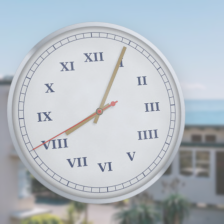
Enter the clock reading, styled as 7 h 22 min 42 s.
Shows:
8 h 04 min 41 s
